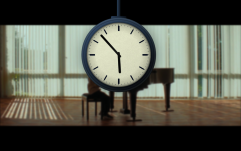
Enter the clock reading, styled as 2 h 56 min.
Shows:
5 h 53 min
